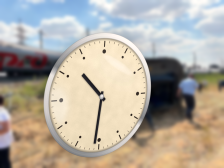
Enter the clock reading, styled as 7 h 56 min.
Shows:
10 h 31 min
